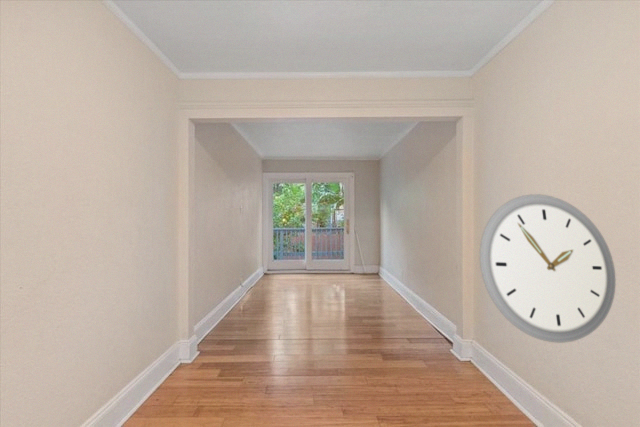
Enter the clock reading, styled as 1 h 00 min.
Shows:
1 h 54 min
